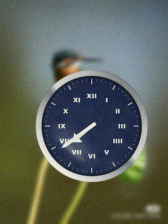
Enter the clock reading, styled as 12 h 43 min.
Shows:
7 h 39 min
